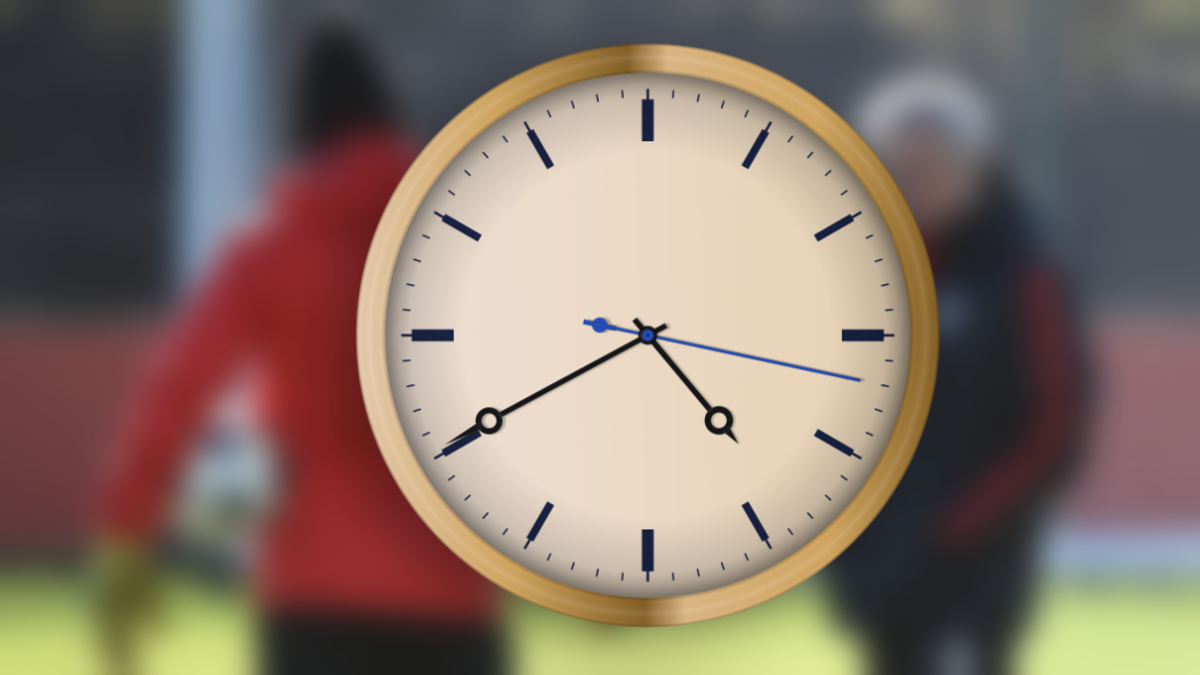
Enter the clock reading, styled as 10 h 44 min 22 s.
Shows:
4 h 40 min 17 s
